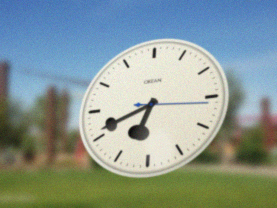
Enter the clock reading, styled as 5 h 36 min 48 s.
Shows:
6 h 41 min 16 s
